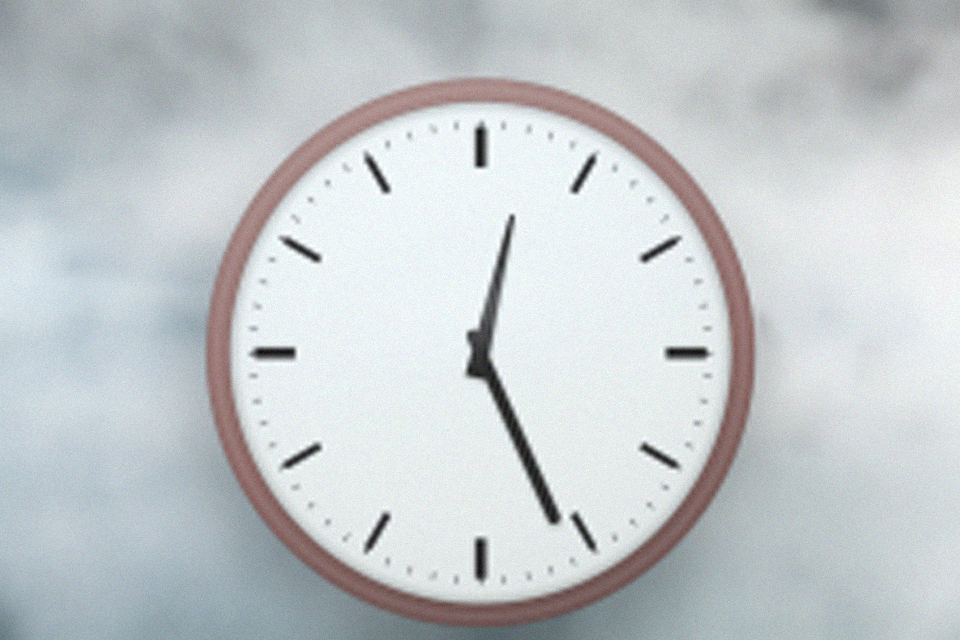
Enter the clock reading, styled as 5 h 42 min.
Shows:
12 h 26 min
